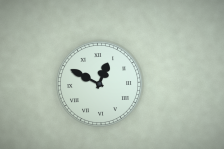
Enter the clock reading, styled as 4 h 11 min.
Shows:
12 h 50 min
